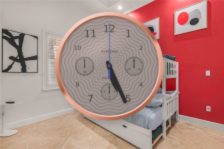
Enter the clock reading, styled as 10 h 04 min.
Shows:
5 h 26 min
